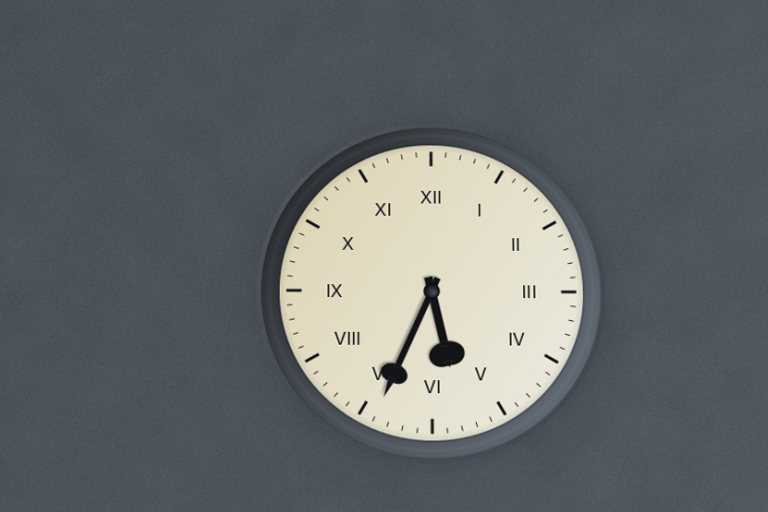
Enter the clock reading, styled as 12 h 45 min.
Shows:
5 h 34 min
